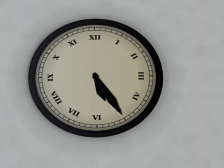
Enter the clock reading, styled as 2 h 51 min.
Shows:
5 h 25 min
